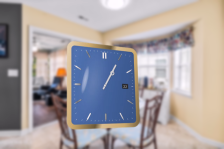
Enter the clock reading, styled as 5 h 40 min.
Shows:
1 h 05 min
